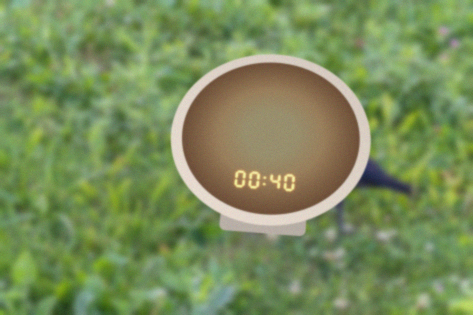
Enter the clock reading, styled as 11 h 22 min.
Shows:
0 h 40 min
